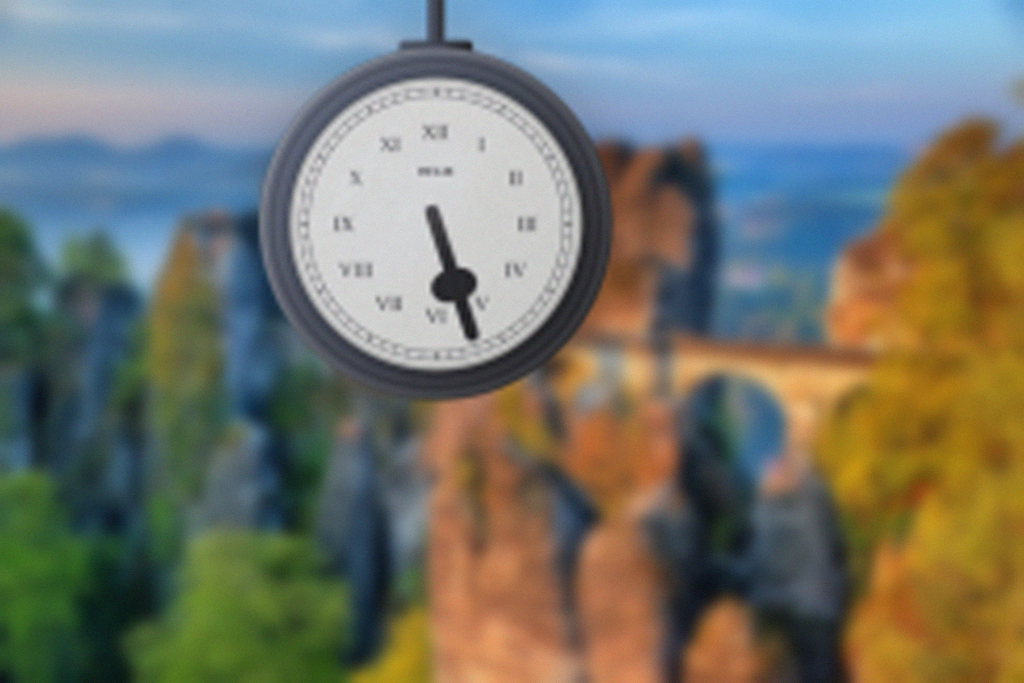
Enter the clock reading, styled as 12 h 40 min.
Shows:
5 h 27 min
